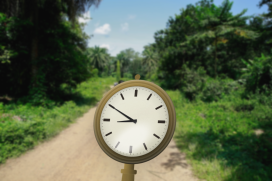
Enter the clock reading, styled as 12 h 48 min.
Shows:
8 h 50 min
